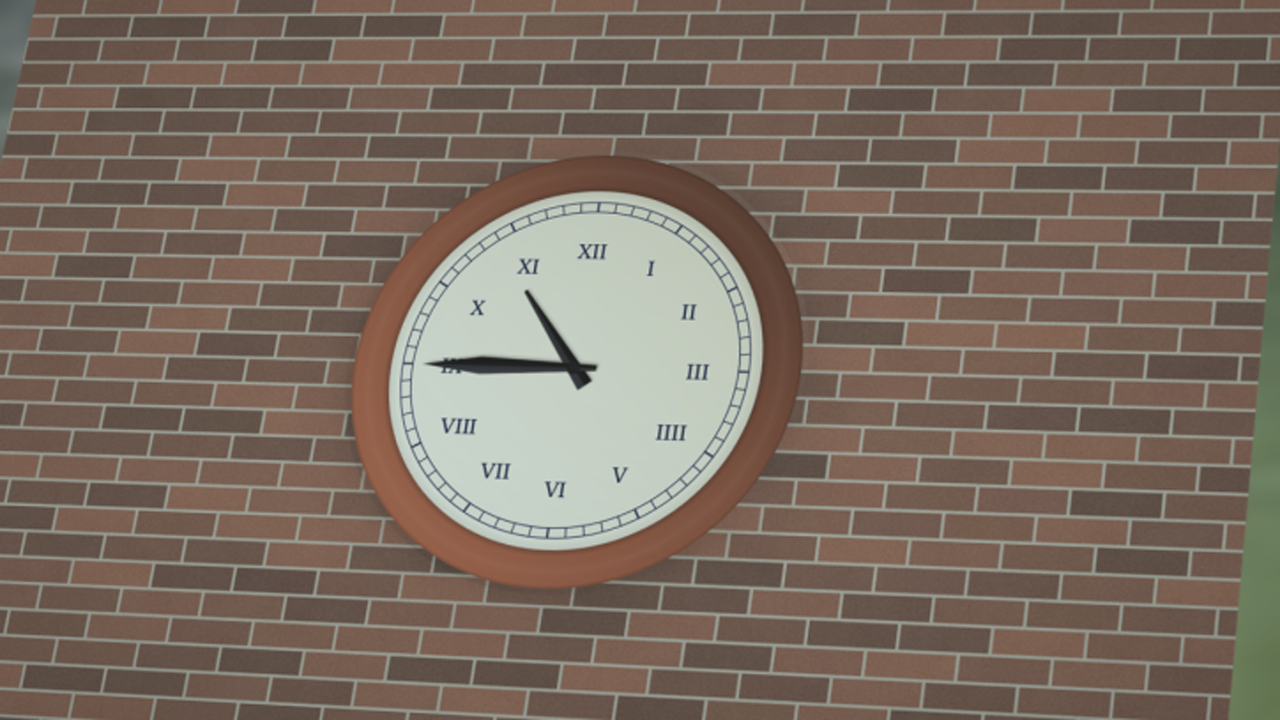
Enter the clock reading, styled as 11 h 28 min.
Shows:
10 h 45 min
